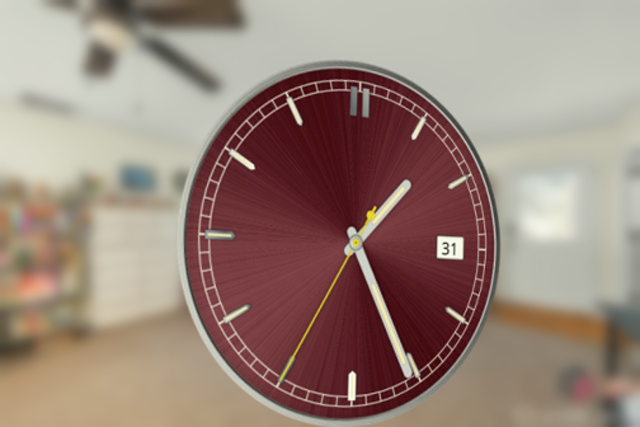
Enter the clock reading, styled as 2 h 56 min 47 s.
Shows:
1 h 25 min 35 s
